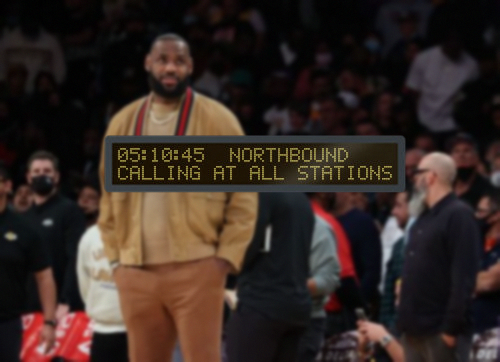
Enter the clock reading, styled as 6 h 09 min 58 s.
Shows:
5 h 10 min 45 s
